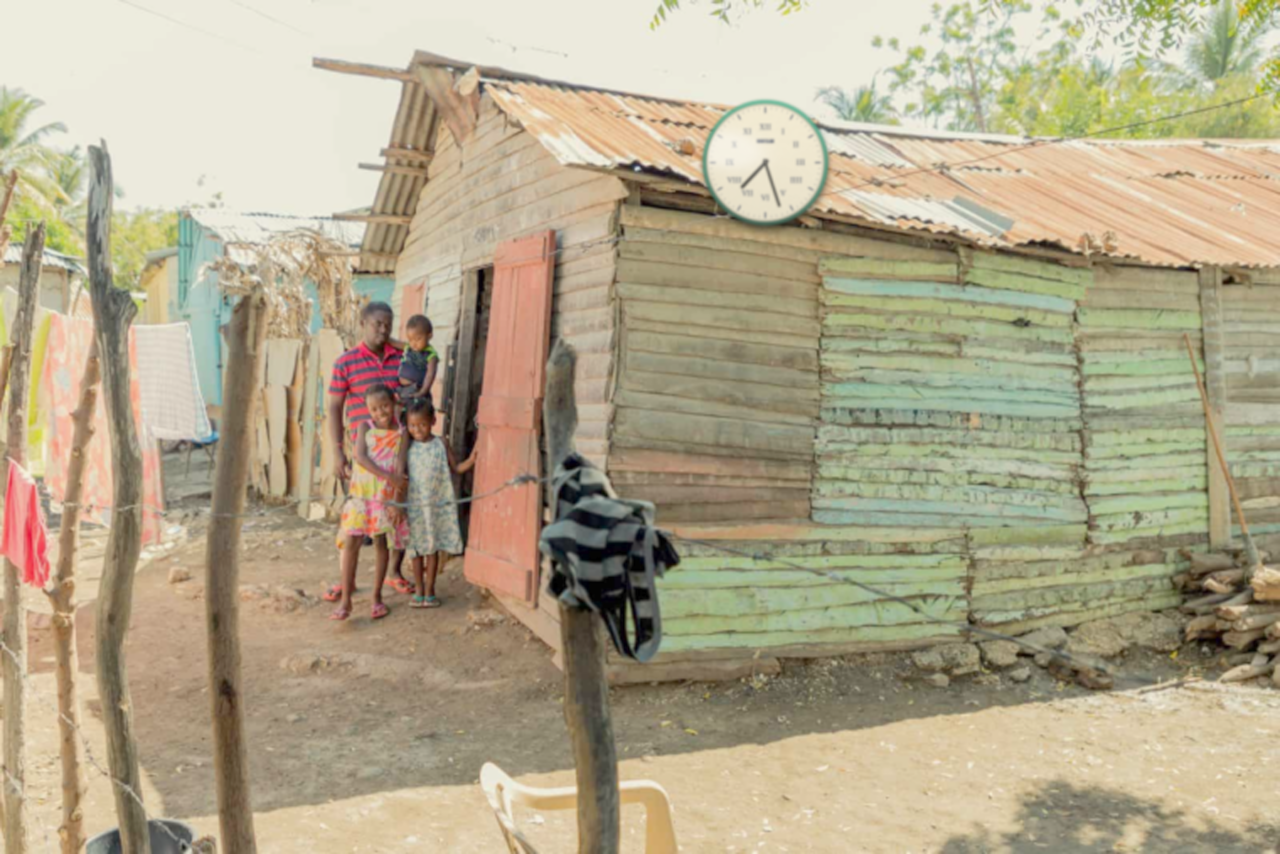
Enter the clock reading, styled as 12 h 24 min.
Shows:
7 h 27 min
